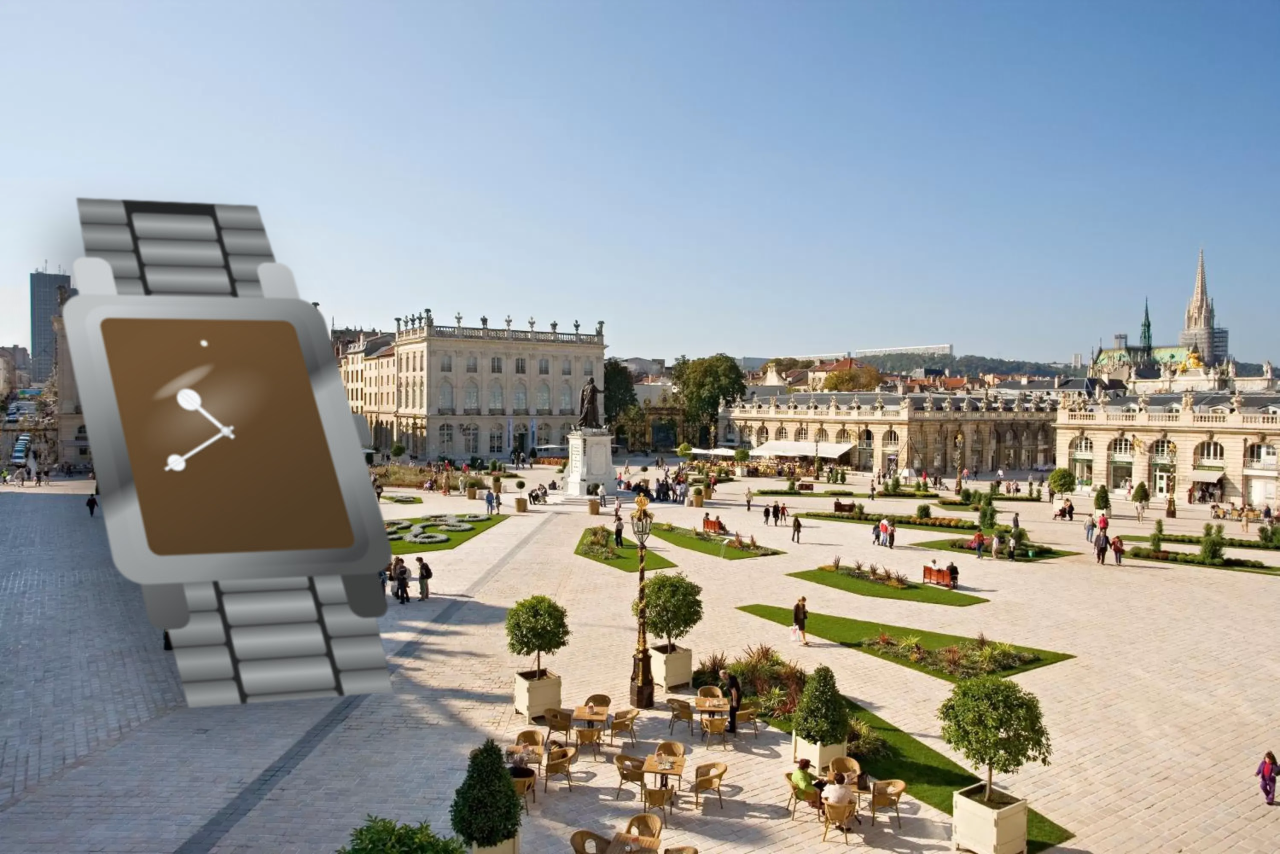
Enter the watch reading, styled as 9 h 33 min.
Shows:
10 h 40 min
